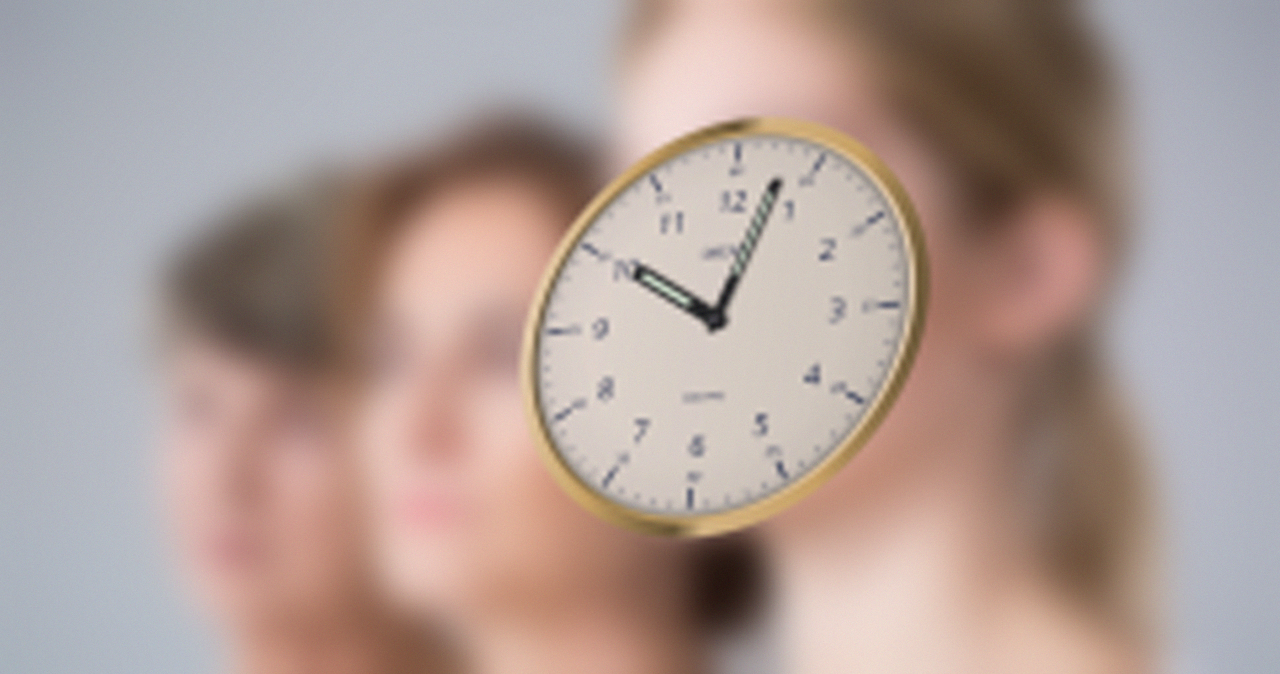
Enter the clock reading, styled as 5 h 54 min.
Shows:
10 h 03 min
